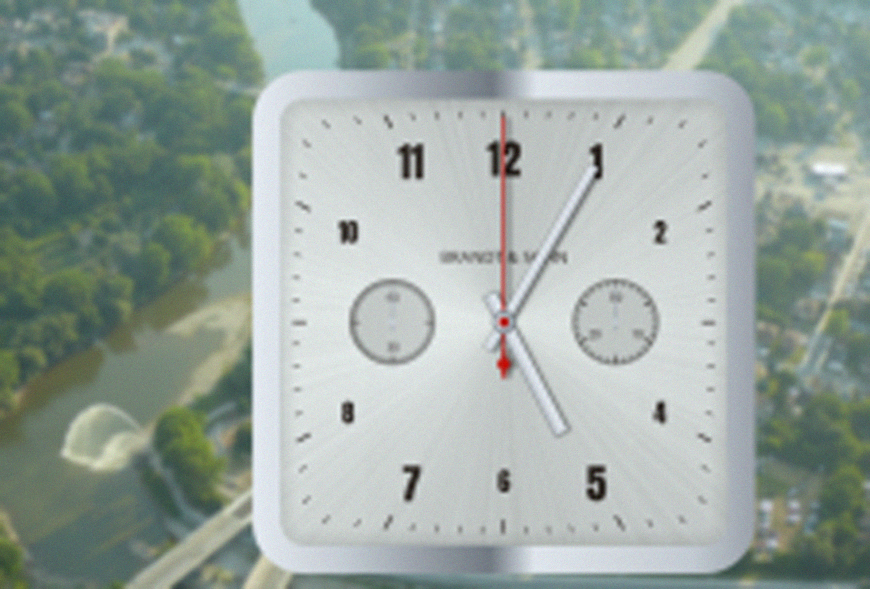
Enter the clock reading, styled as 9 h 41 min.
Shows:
5 h 05 min
